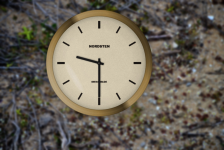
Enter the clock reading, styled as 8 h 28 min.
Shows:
9 h 30 min
